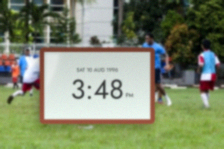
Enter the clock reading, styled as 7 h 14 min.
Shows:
3 h 48 min
